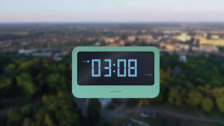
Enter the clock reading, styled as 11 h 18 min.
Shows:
3 h 08 min
